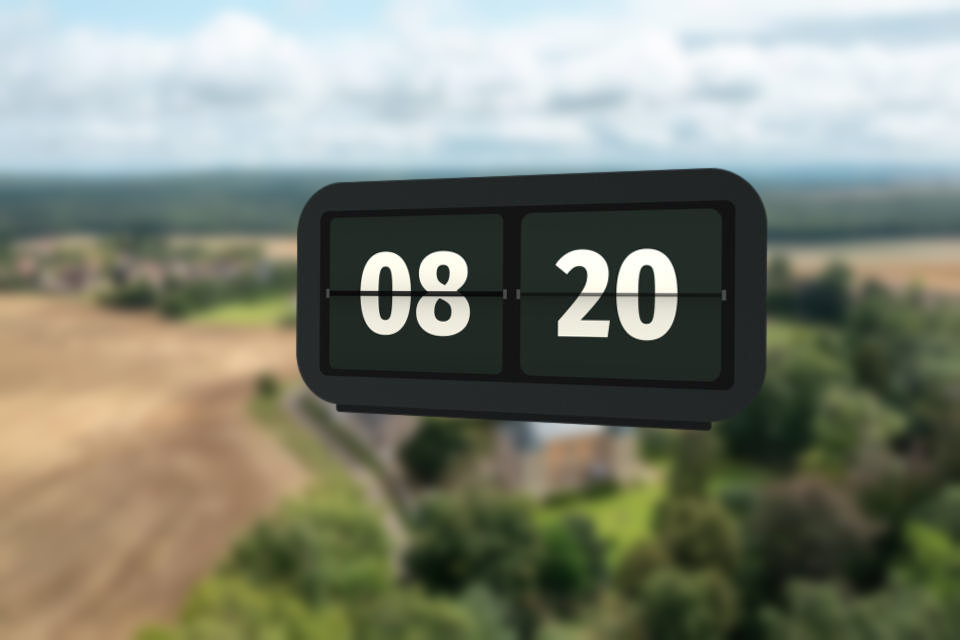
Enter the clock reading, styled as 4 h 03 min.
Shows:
8 h 20 min
